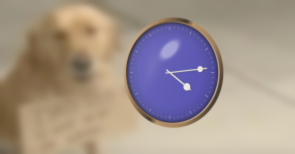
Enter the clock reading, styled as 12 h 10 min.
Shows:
4 h 14 min
